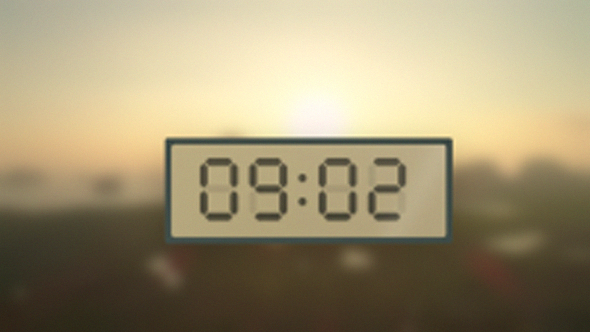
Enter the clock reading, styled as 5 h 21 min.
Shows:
9 h 02 min
